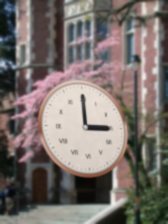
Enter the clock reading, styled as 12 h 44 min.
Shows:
3 h 00 min
